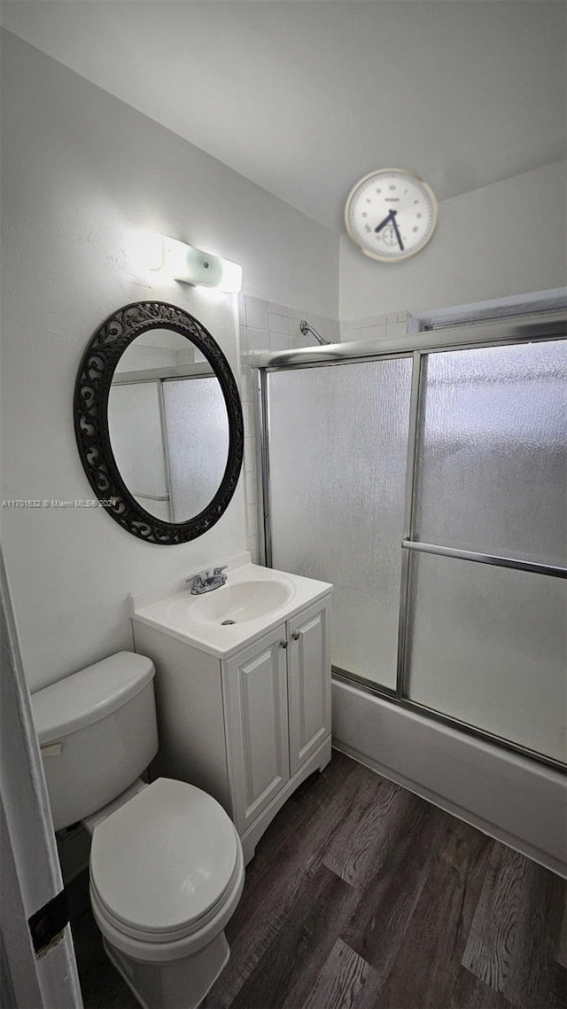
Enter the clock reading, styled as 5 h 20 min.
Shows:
7 h 27 min
